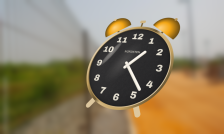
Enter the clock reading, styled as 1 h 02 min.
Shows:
1 h 23 min
